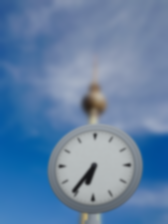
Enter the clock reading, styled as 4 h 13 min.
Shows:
6 h 36 min
